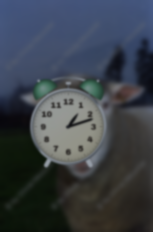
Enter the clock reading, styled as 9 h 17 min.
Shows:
1 h 12 min
